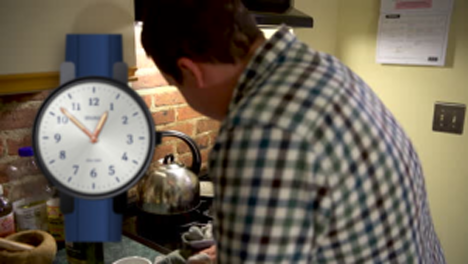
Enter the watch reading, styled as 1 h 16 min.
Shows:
12 h 52 min
